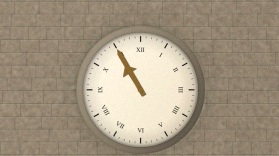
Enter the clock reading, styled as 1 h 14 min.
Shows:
10 h 55 min
